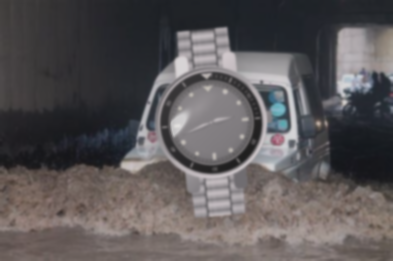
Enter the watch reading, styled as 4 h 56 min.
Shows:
2 h 42 min
